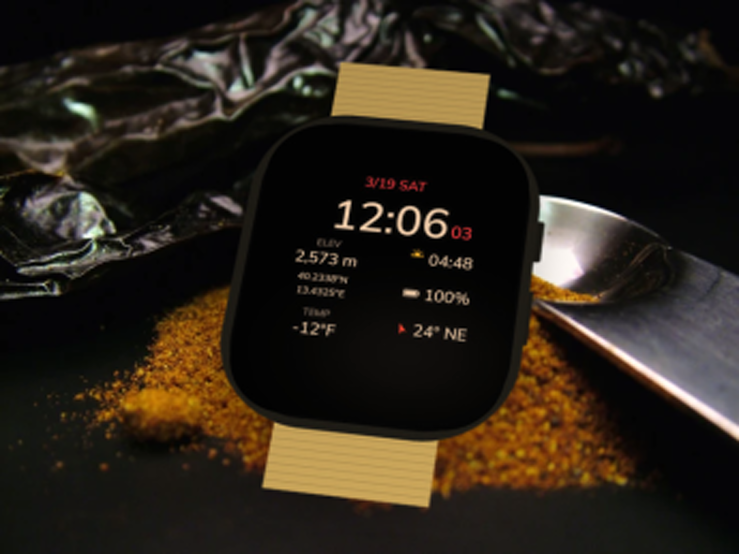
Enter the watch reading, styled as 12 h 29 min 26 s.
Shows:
12 h 06 min 03 s
